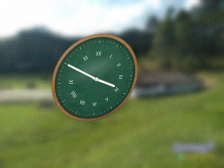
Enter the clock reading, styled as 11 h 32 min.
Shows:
3 h 50 min
